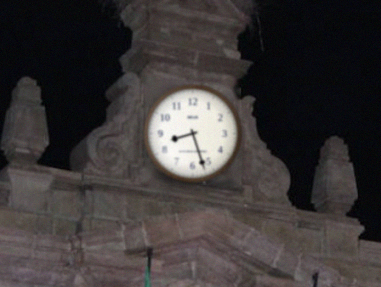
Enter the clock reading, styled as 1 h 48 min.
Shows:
8 h 27 min
